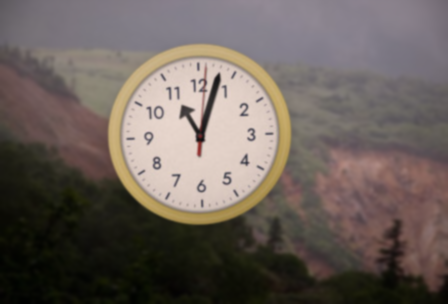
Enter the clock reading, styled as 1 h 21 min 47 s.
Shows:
11 h 03 min 01 s
